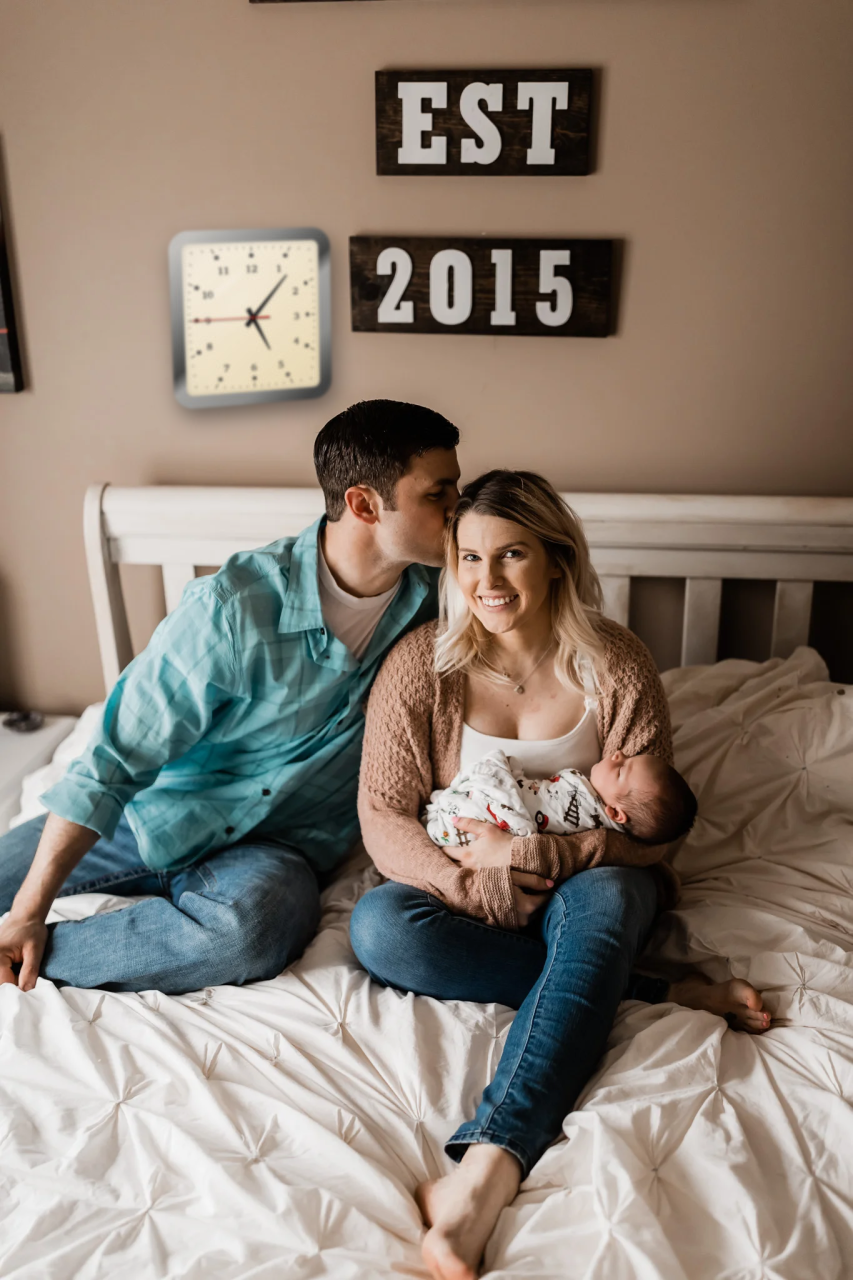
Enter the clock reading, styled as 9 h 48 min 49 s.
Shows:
5 h 06 min 45 s
